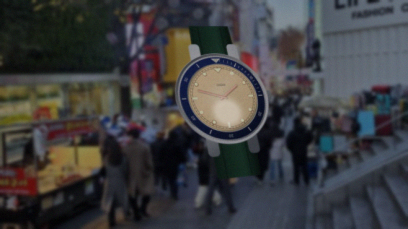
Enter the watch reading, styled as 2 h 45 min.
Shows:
1 h 48 min
